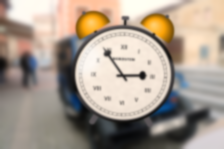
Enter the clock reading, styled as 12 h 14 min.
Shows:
2 h 54 min
